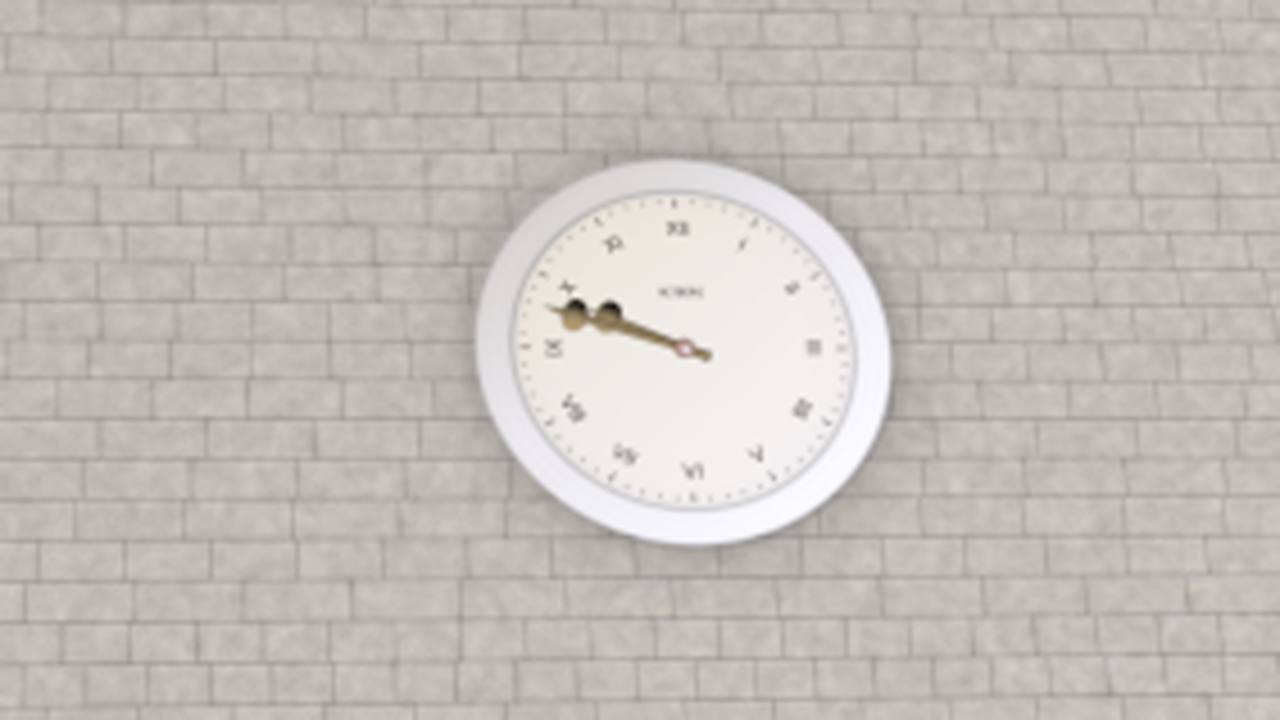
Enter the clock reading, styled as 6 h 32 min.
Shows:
9 h 48 min
